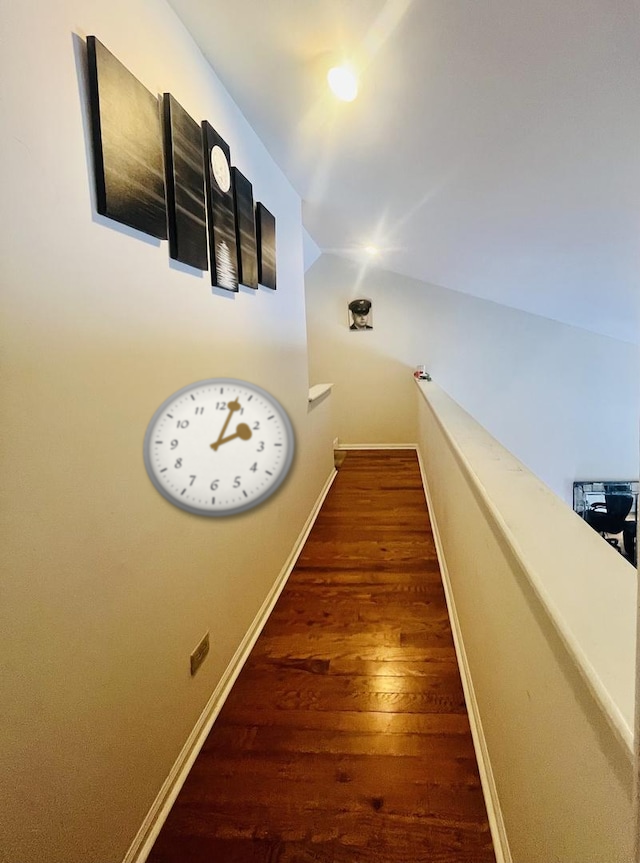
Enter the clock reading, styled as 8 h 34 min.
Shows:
2 h 03 min
